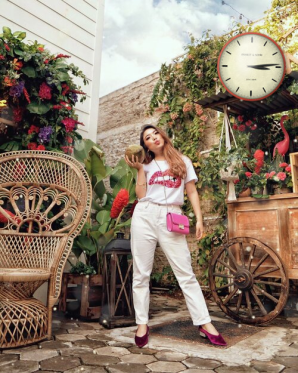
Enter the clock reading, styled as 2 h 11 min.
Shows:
3 h 14 min
